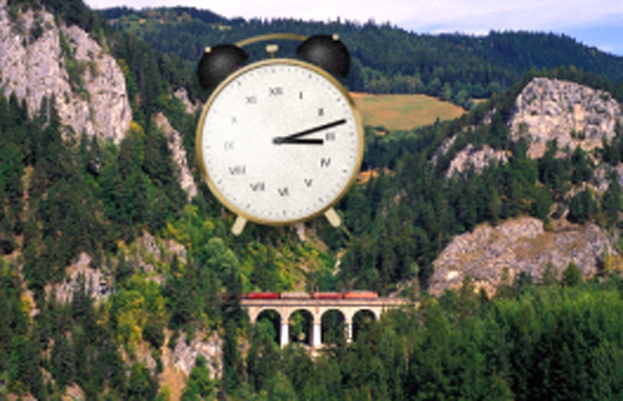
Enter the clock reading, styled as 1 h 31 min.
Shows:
3 h 13 min
